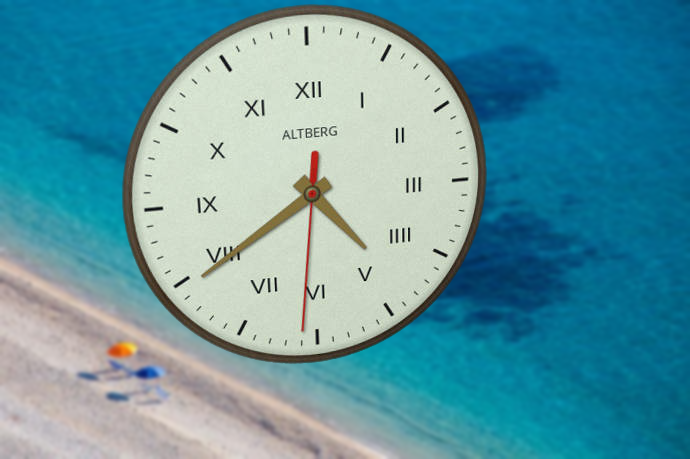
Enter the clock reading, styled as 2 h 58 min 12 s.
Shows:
4 h 39 min 31 s
